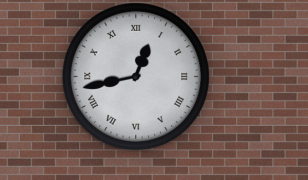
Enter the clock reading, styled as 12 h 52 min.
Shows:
12 h 43 min
